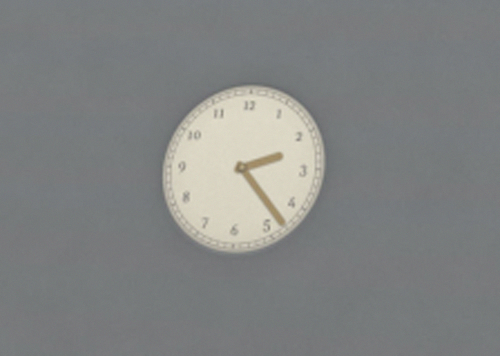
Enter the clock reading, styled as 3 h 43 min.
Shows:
2 h 23 min
